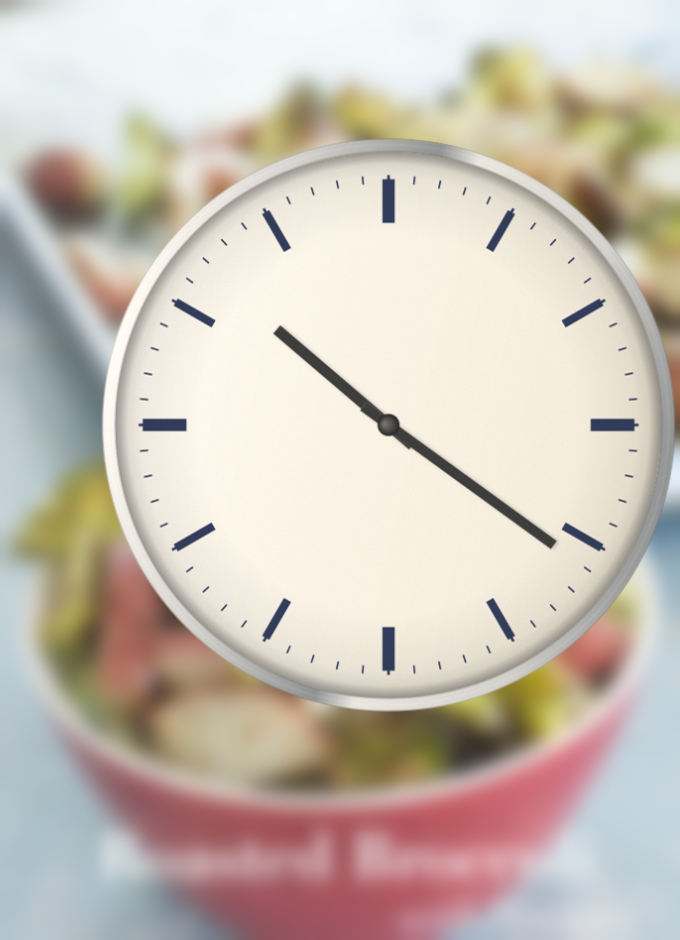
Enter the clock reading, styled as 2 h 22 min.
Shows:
10 h 21 min
